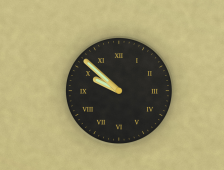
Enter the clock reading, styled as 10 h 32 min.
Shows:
9 h 52 min
